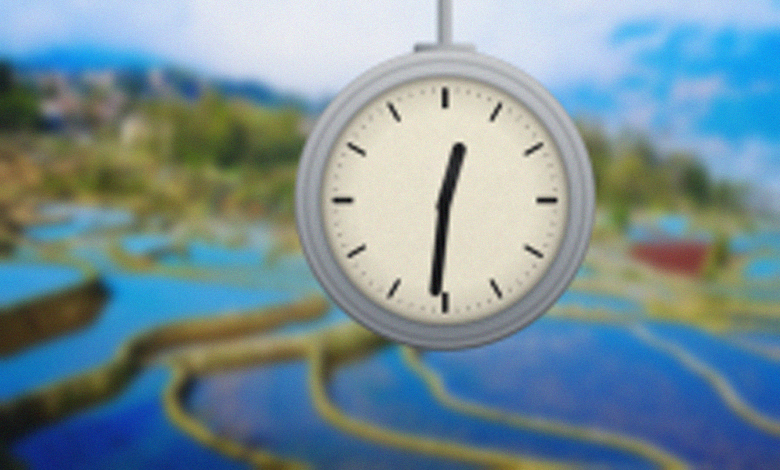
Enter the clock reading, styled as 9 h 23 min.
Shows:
12 h 31 min
